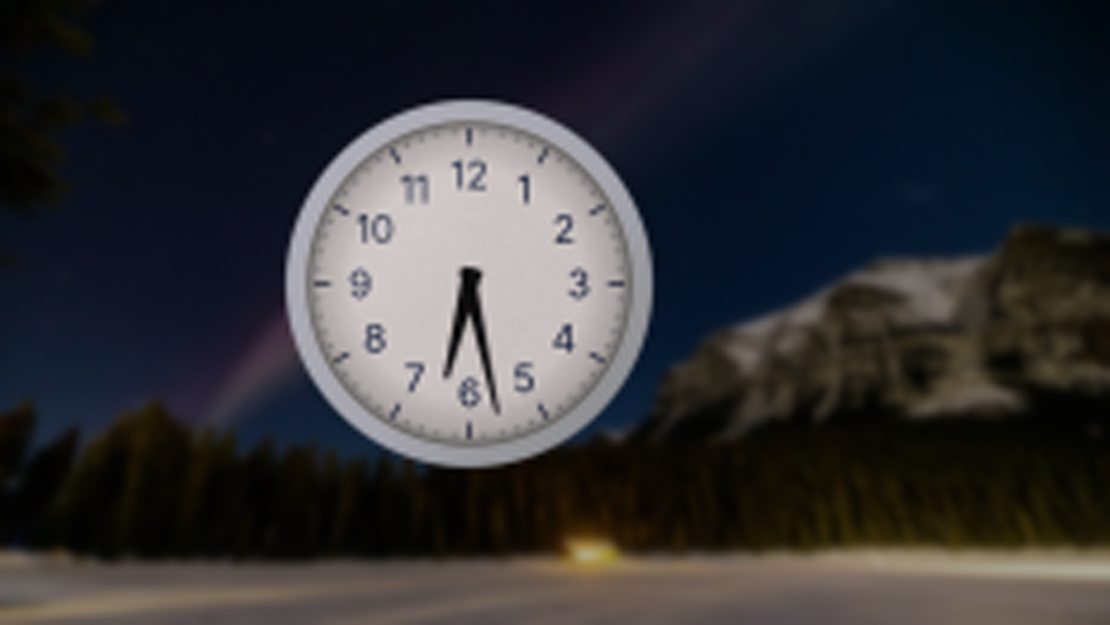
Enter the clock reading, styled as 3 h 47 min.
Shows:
6 h 28 min
